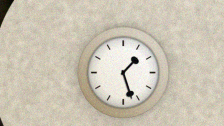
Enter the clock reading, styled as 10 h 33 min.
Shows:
1 h 27 min
